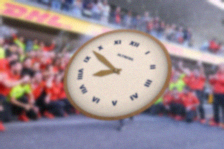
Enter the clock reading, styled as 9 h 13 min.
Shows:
7 h 48 min
